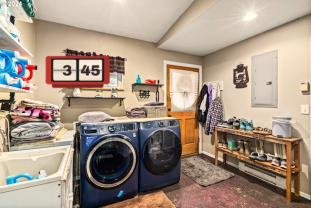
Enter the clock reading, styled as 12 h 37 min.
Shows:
3 h 45 min
